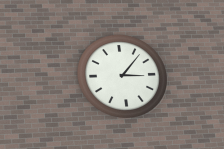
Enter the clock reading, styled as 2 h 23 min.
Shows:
3 h 07 min
